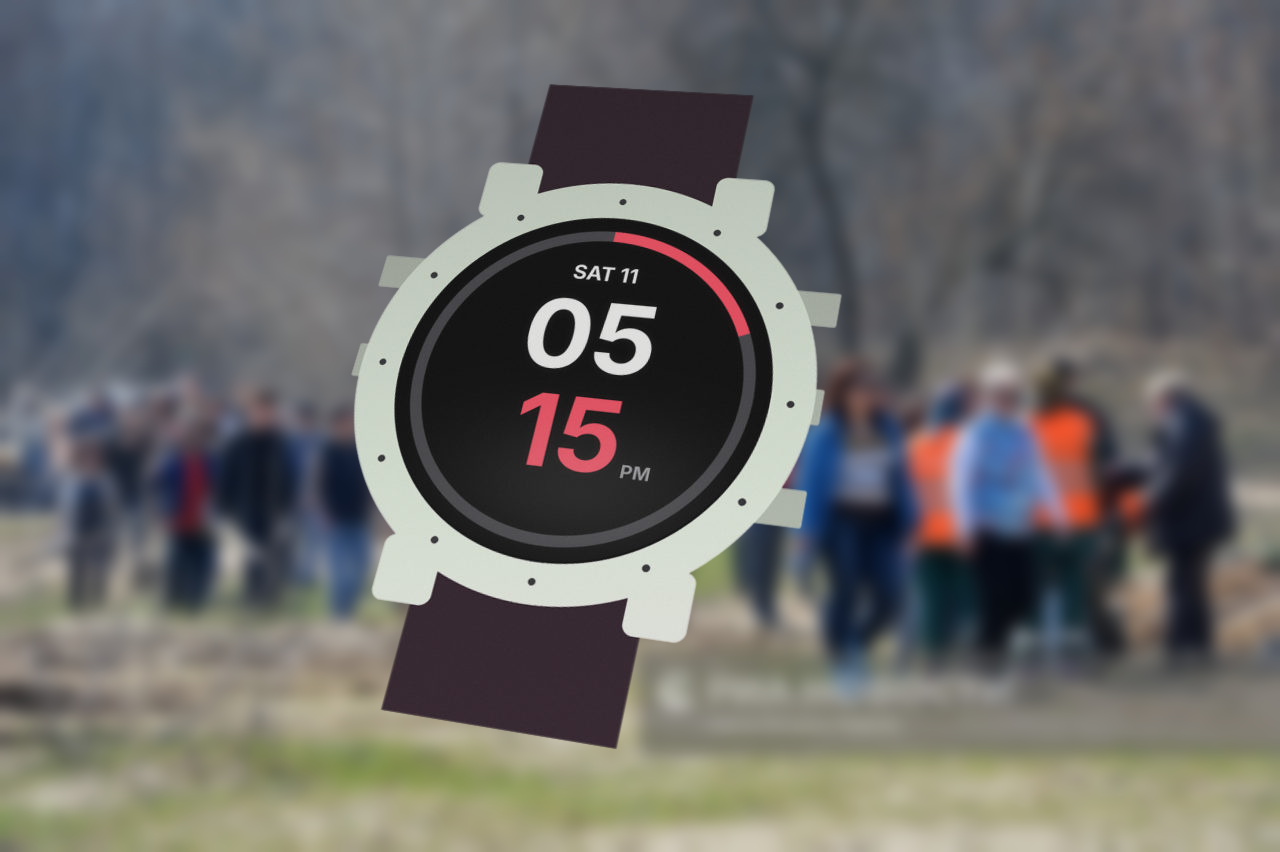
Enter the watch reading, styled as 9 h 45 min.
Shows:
5 h 15 min
